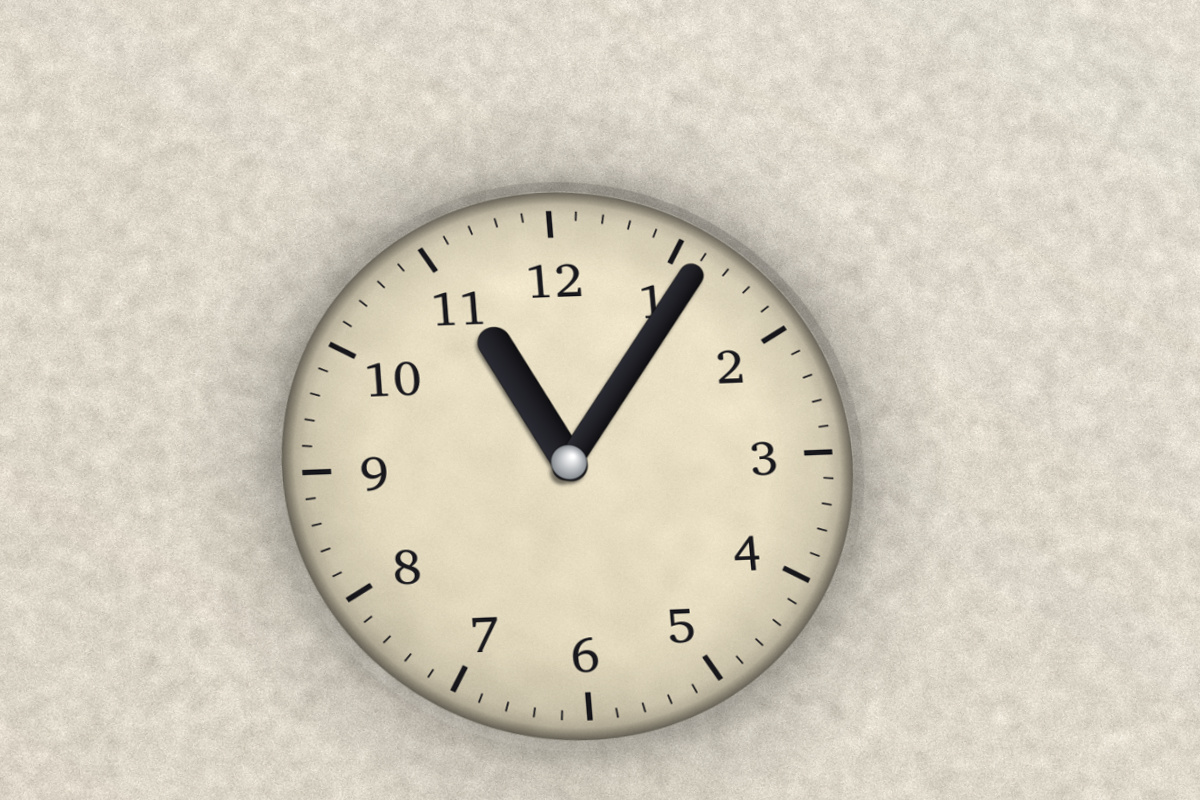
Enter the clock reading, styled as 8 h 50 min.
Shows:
11 h 06 min
